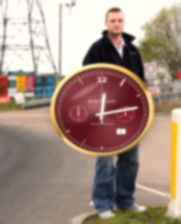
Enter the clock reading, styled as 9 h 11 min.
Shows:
12 h 13 min
